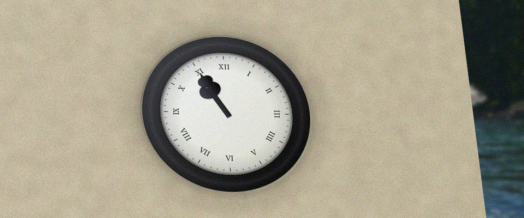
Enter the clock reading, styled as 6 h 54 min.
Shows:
10 h 55 min
